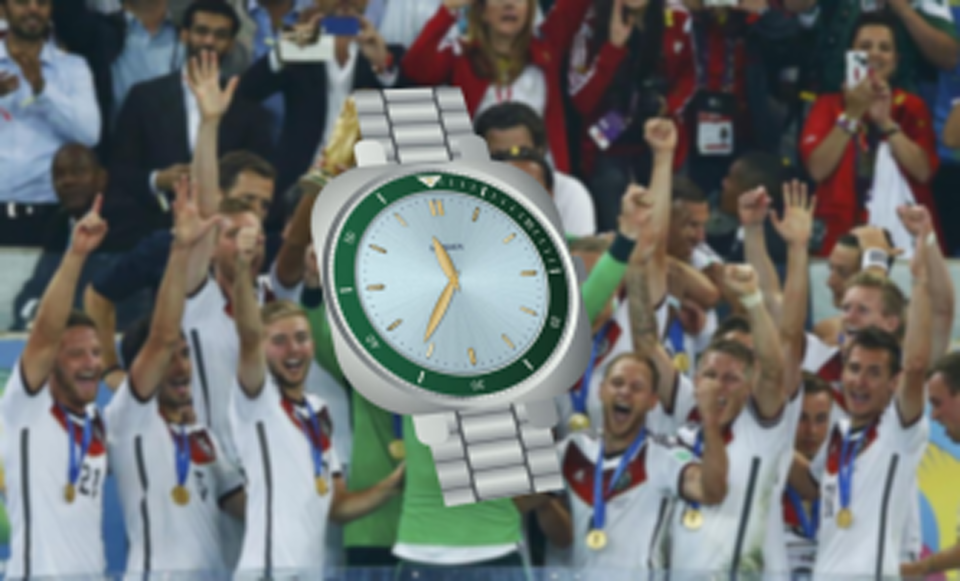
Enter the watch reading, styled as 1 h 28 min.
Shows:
11 h 36 min
